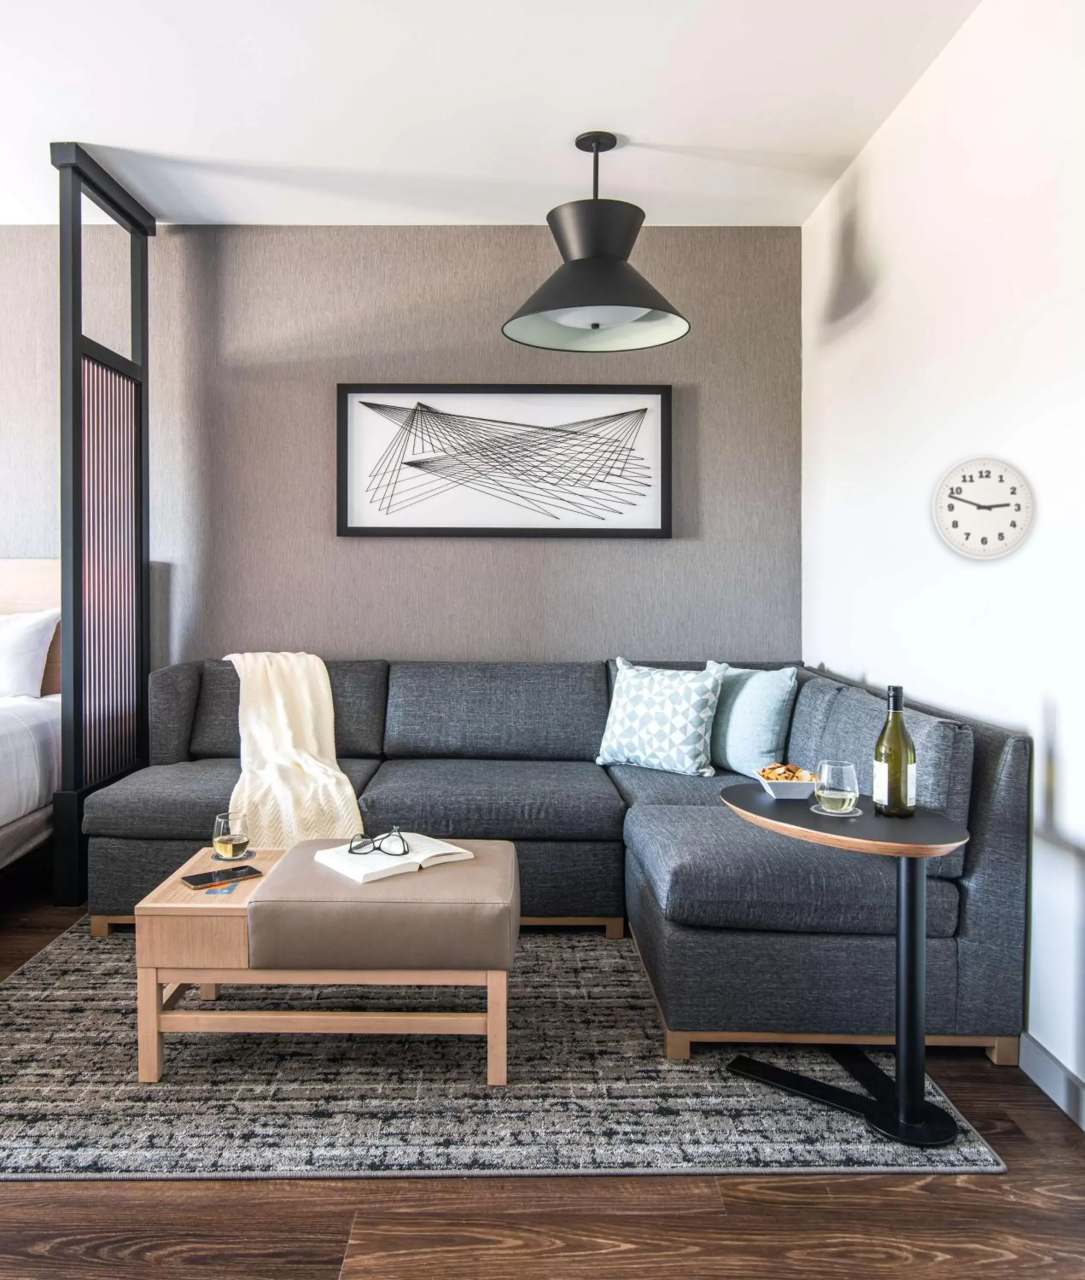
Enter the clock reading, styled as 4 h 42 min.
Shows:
2 h 48 min
